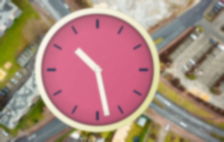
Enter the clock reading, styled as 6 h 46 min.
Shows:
10 h 28 min
